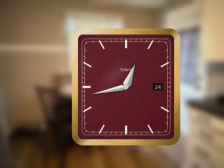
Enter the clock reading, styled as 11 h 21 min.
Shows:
12 h 43 min
